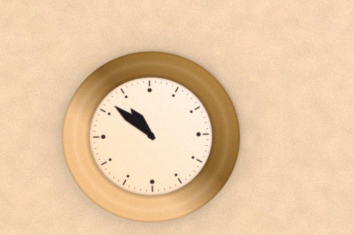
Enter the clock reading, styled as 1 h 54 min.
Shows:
10 h 52 min
